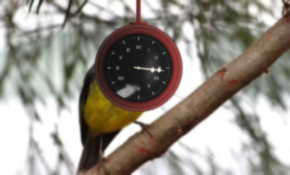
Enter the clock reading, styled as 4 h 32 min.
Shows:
3 h 16 min
